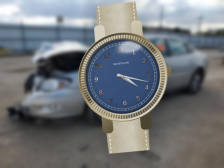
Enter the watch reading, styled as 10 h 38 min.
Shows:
4 h 18 min
